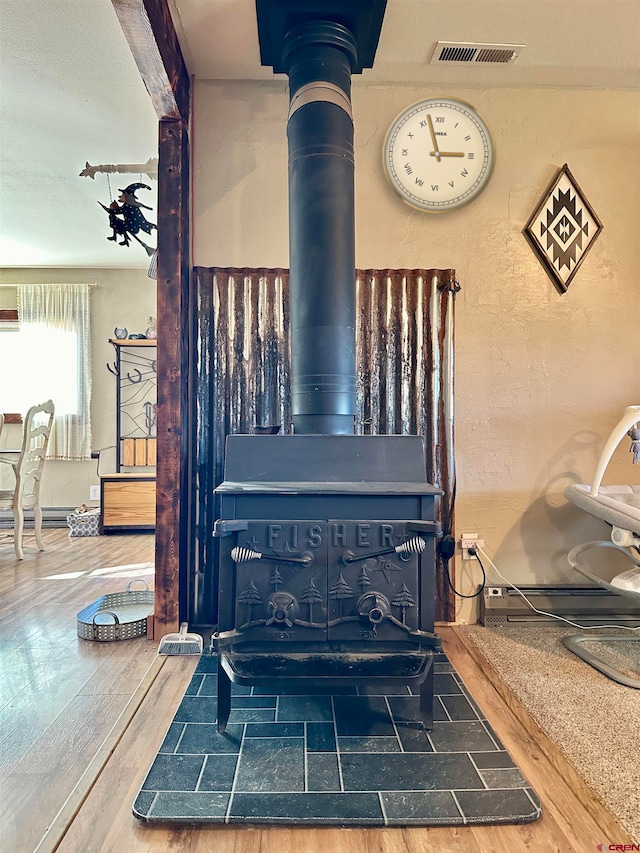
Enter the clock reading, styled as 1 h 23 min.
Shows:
2 h 57 min
